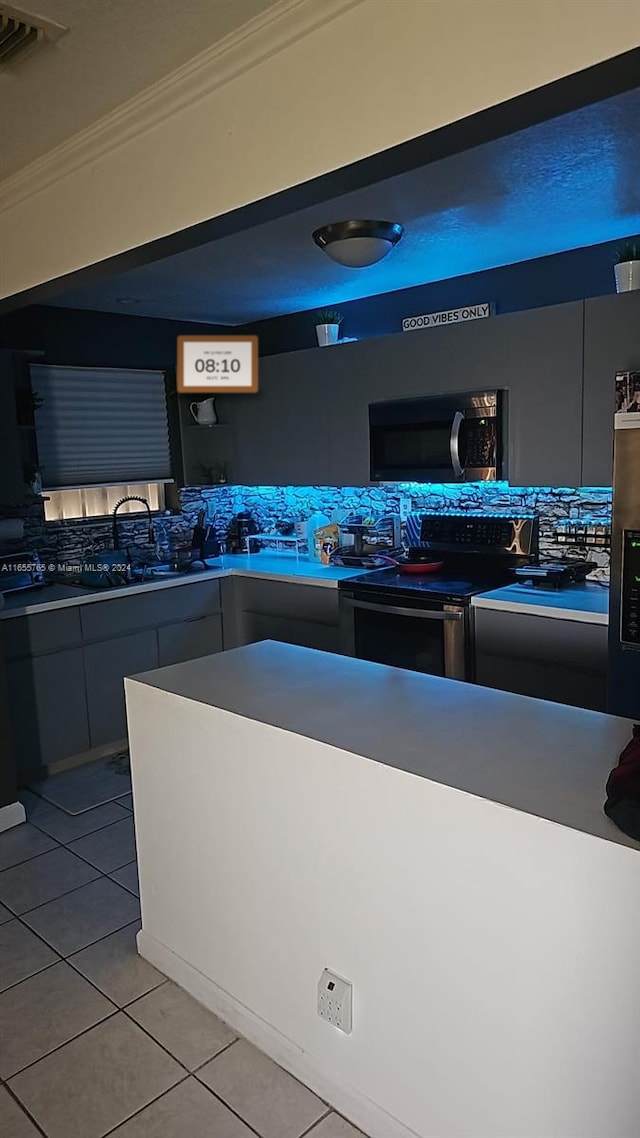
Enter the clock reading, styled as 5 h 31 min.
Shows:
8 h 10 min
